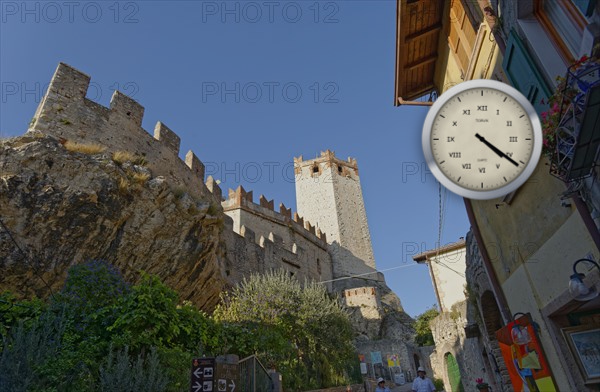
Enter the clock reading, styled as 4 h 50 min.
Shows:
4 h 21 min
